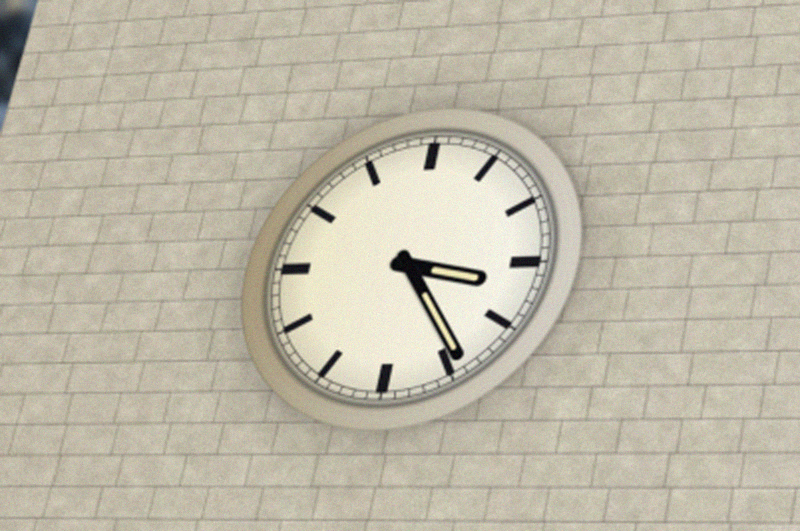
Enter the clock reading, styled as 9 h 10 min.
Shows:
3 h 24 min
